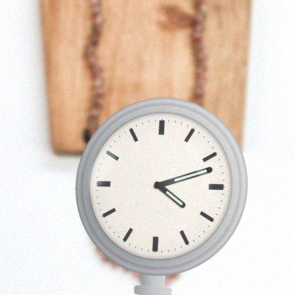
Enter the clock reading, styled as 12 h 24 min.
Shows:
4 h 12 min
